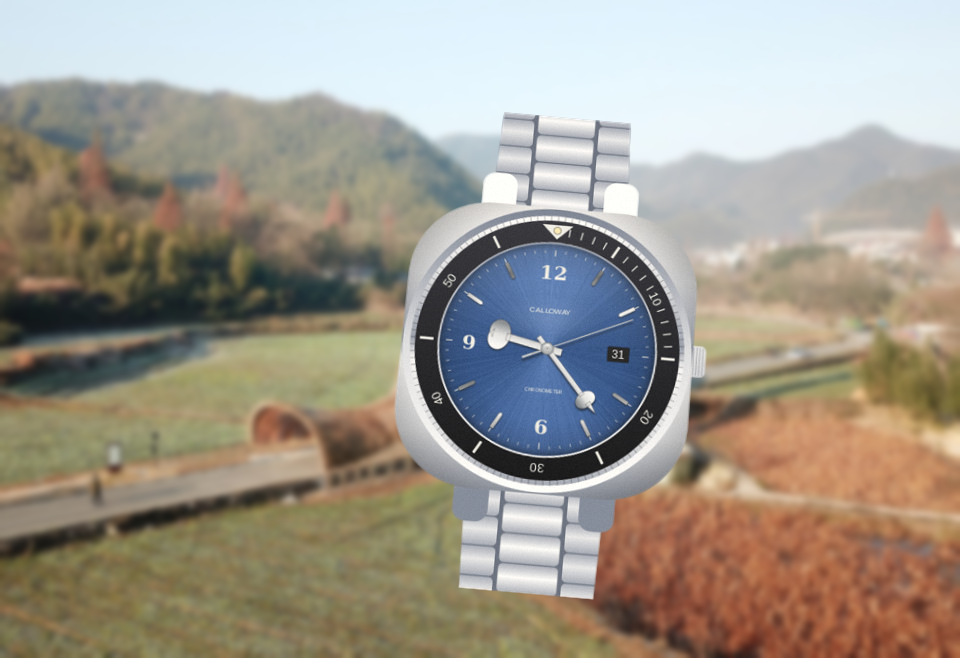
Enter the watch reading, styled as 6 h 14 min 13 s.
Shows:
9 h 23 min 11 s
